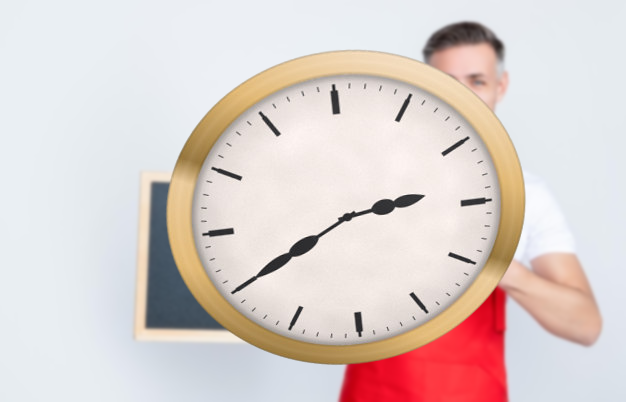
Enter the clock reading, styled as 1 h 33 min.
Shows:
2 h 40 min
